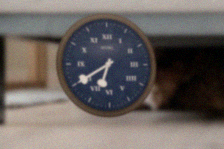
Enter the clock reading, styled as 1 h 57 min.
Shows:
6 h 40 min
